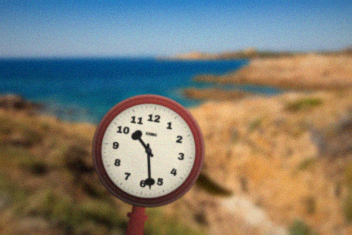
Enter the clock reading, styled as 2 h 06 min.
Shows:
10 h 28 min
